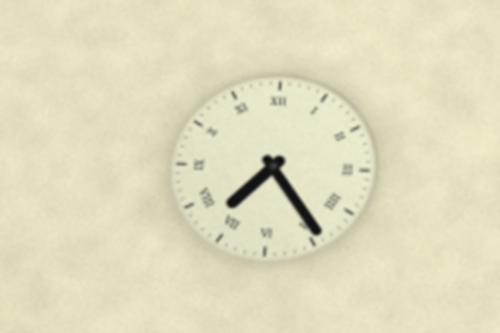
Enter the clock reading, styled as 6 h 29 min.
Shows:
7 h 24 min
